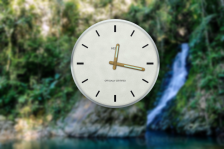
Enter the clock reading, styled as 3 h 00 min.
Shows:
12 h 17 min
